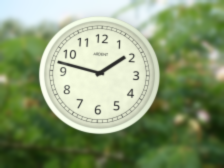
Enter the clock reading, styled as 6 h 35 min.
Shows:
1 h 47 min
